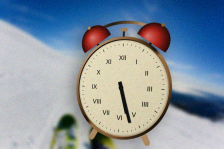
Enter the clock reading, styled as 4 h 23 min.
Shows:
5 h 27 min
